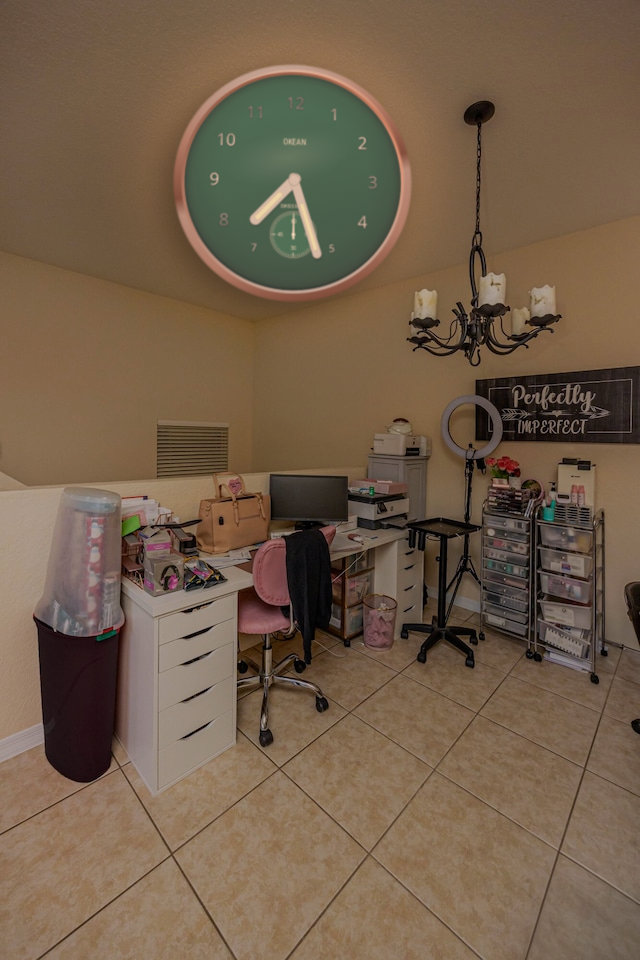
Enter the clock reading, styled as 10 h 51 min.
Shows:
7 h 27 min
